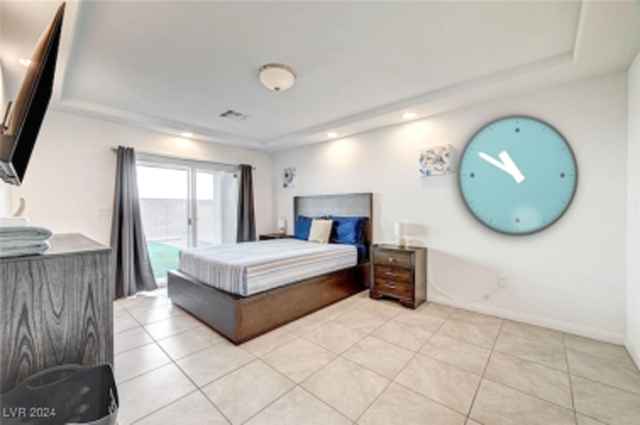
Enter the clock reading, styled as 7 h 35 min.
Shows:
10 h 50 min
